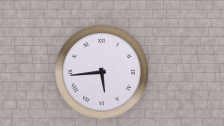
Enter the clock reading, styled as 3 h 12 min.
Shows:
5 h 44 min
